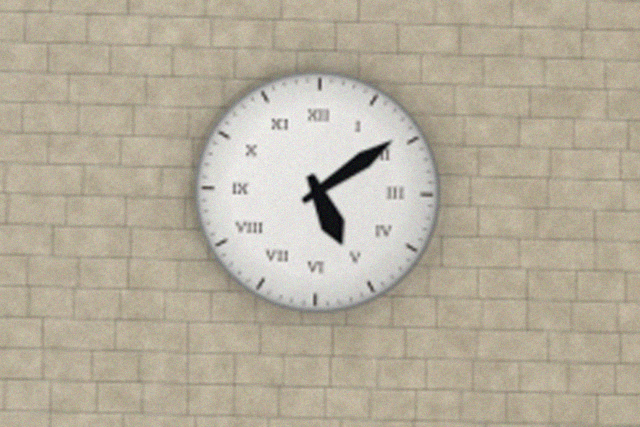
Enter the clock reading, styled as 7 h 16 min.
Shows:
5 h 09 min
